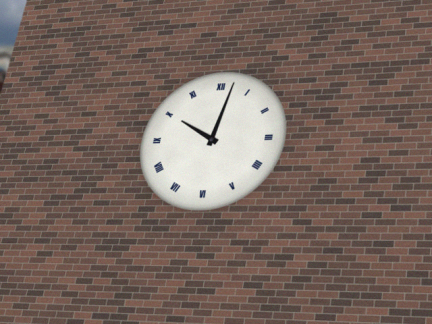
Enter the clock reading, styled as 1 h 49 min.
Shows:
10 h 02 min
